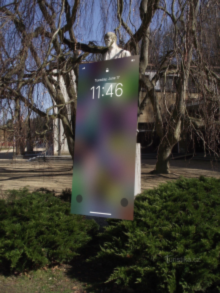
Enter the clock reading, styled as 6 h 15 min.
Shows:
11 h 46 min
